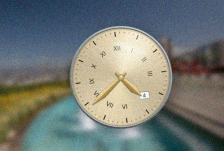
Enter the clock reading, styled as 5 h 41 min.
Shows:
4 h 39 min
